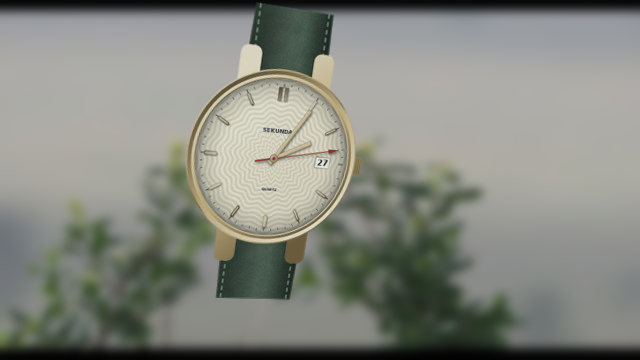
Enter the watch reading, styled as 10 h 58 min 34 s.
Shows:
2 h 05 min 13 s
